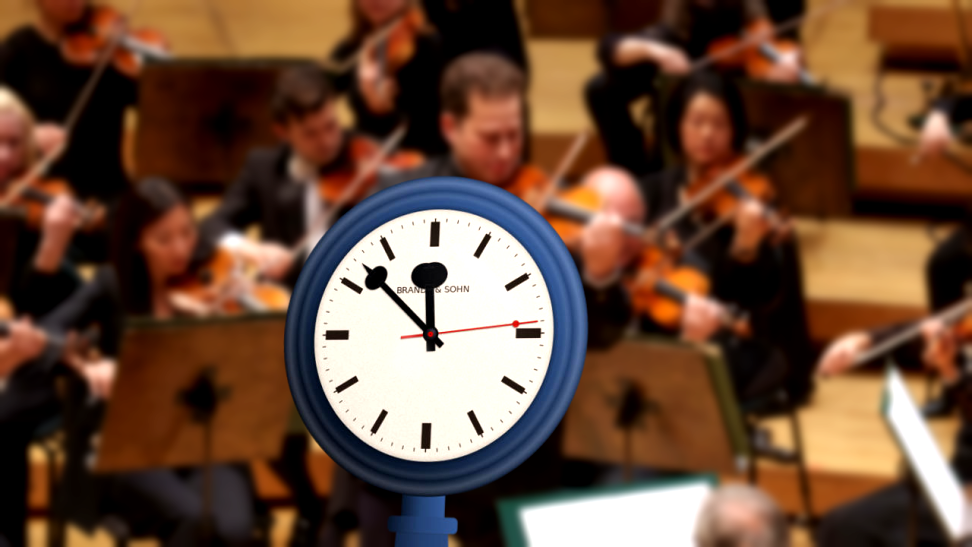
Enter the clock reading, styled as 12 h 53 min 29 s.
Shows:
11 h 52 min 14 s
